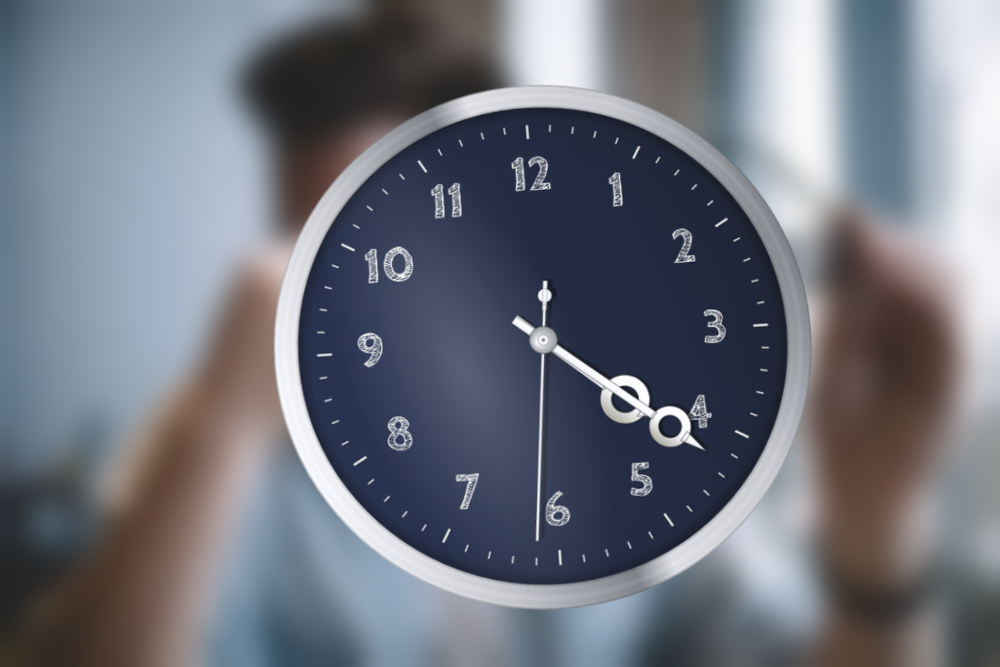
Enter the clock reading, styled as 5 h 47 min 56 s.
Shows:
4 h 21 min 31 s
